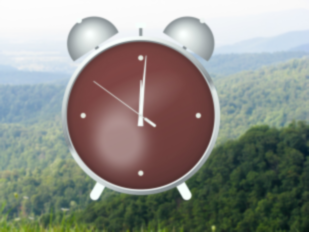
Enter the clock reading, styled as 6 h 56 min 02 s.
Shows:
12 h 00 min 51 s
